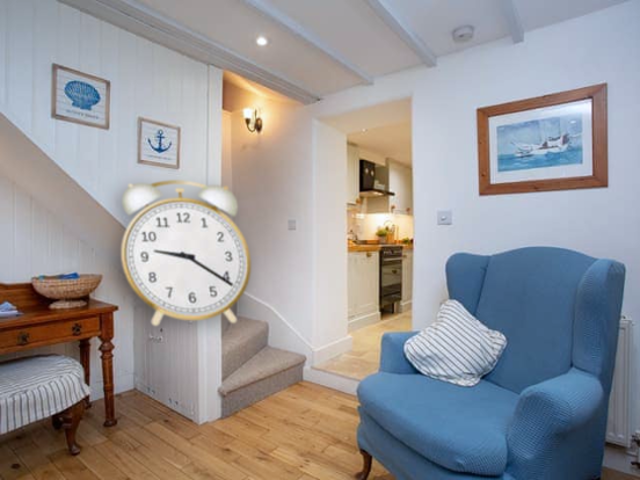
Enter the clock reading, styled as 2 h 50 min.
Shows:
9 h 21 min
